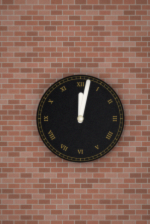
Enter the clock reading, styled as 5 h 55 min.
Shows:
12 h 02 min
